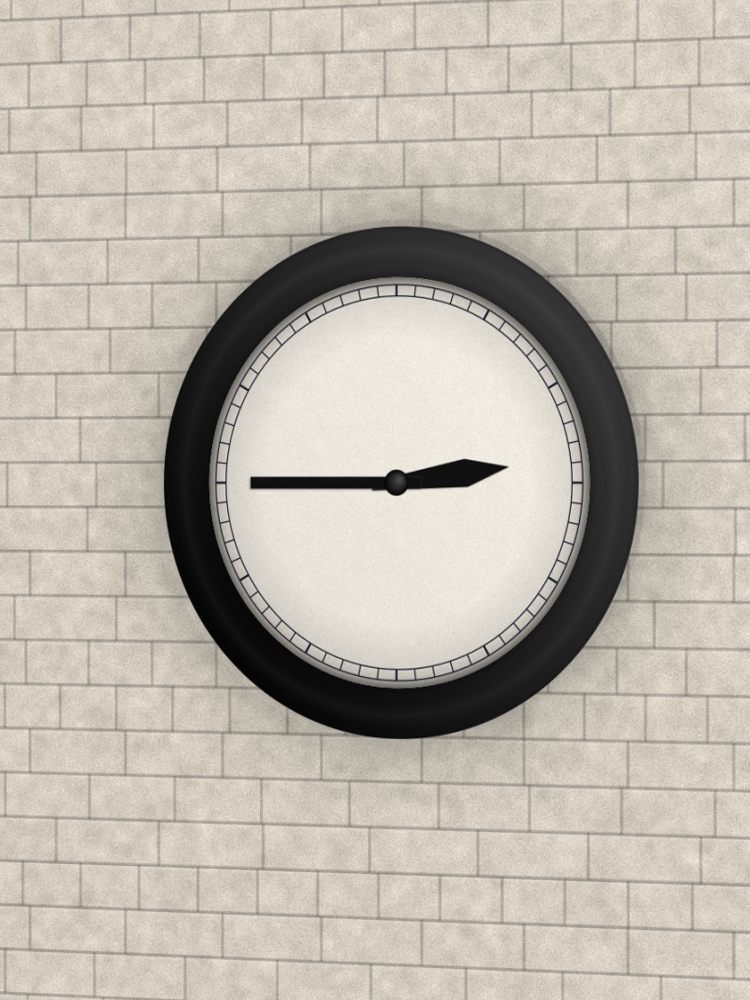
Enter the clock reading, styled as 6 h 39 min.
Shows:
2 h 45 min
